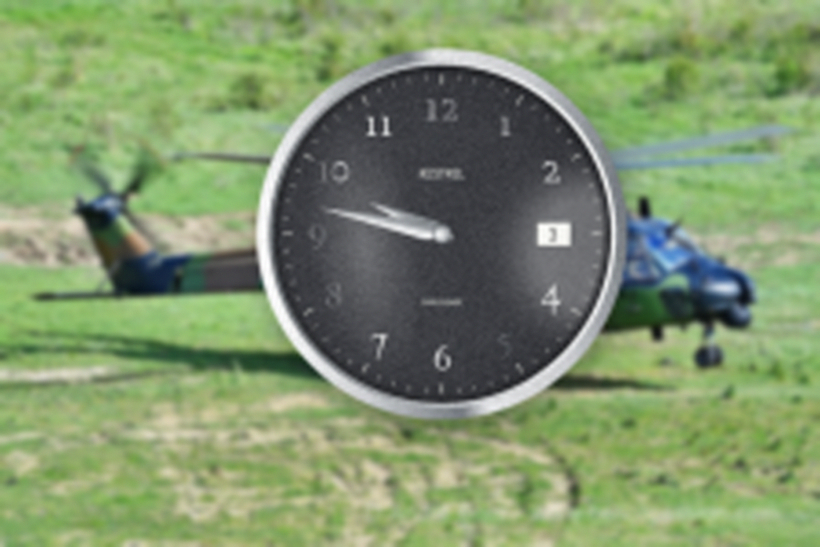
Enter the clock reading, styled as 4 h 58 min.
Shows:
9 h 47 min
